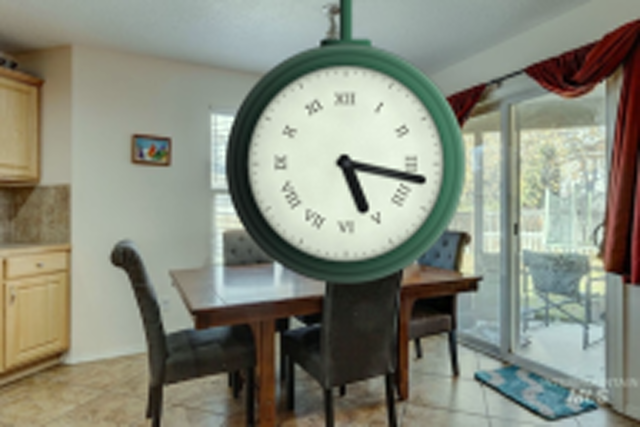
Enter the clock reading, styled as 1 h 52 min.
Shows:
5 h 17 min
